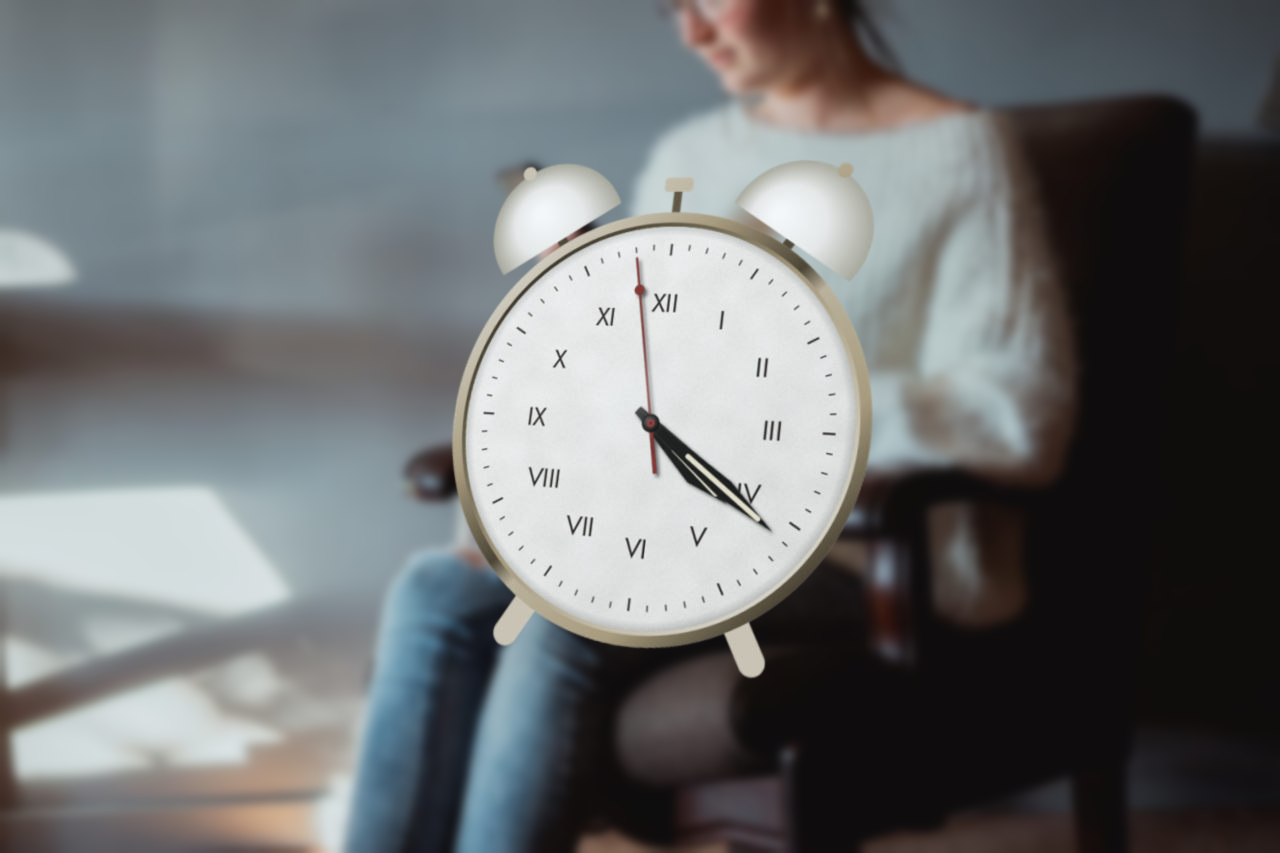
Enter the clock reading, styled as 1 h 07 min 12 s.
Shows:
4 h 20 min 58 s
